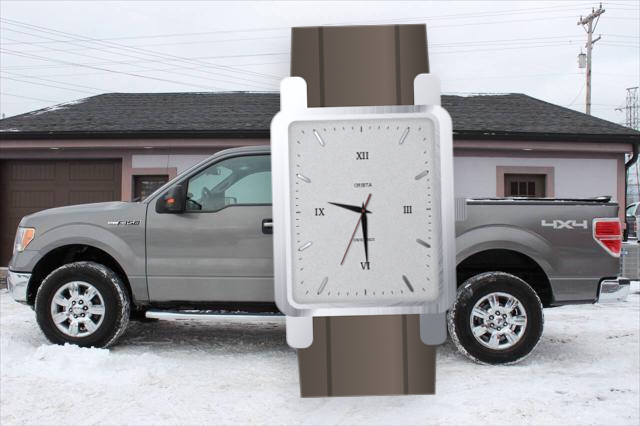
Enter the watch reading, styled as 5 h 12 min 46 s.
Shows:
9 h 29 min 34 s
